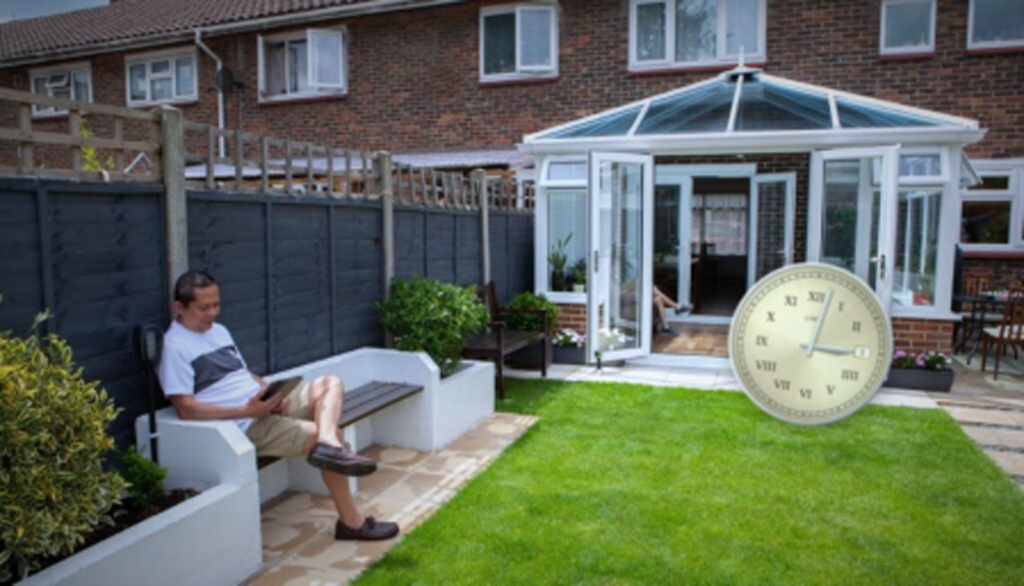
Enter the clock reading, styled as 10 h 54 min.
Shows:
3 h 02 min
